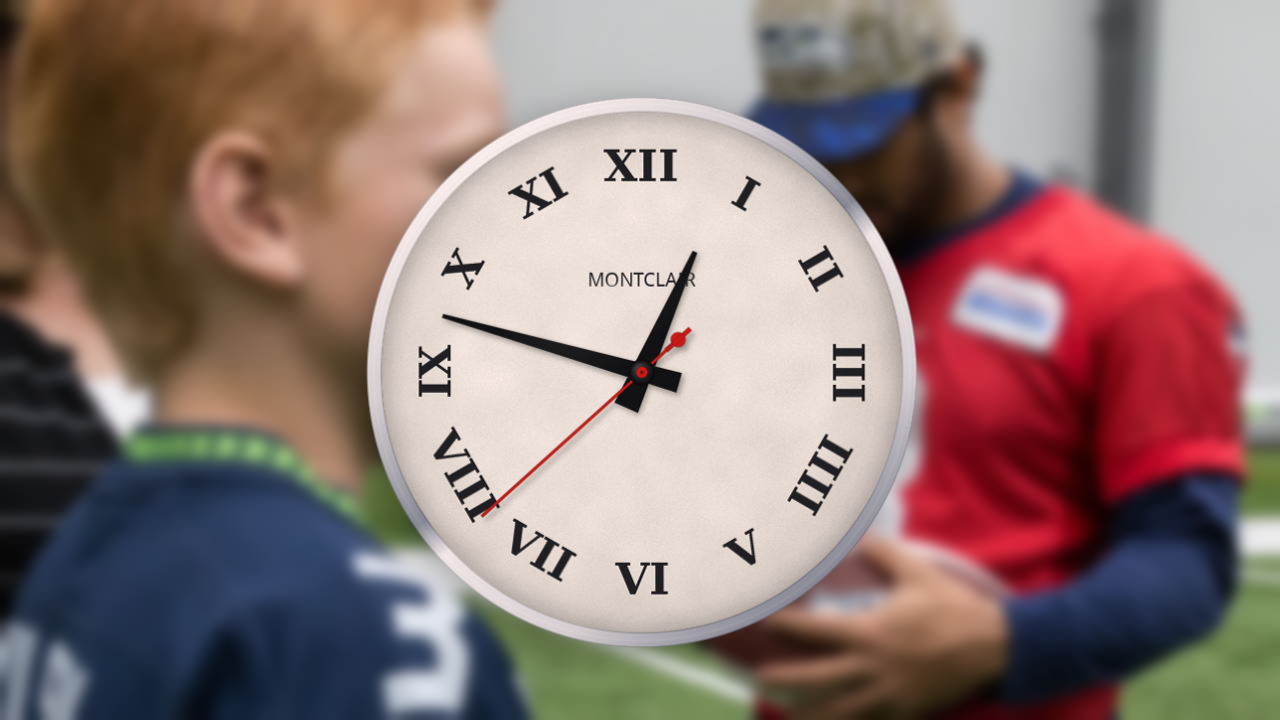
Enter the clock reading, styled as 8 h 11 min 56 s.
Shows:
12 h 47 min 38 s
